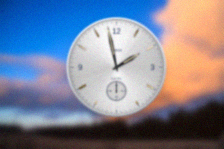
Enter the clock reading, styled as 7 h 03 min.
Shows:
1 h 58 min
